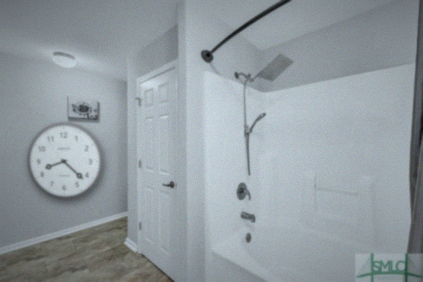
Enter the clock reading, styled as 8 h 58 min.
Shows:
8 h 22 min
